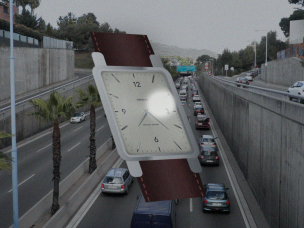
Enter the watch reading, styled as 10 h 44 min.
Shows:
7 h 23 min
